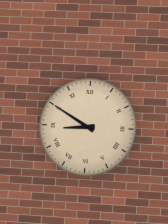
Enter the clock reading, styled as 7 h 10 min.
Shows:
8 h 50 min
